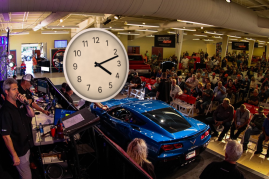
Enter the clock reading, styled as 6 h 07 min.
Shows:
4 h 12 min
